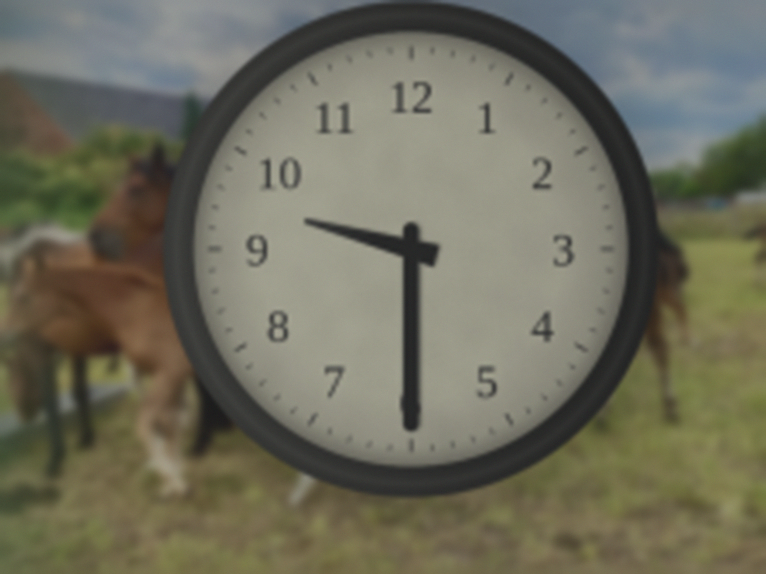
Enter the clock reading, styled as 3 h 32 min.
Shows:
9 h 30 min
